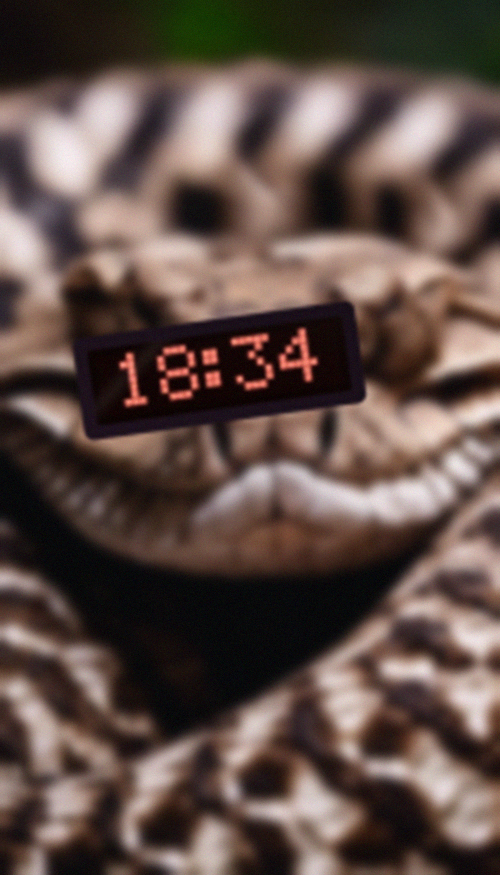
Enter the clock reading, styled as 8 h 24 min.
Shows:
18 h 34 min
